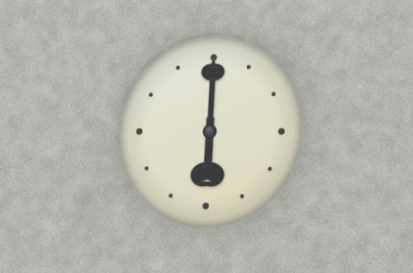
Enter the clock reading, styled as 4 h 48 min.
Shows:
6 h 00 min
